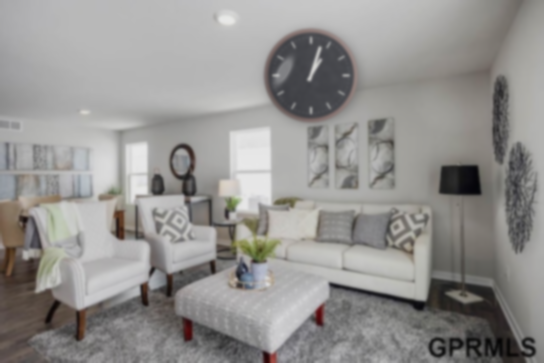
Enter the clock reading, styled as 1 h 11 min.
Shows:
1 h 03 min
